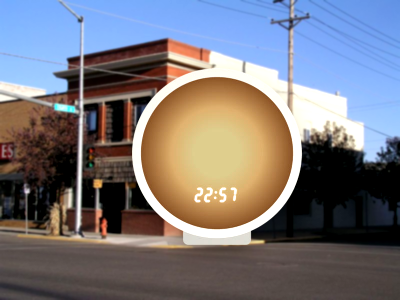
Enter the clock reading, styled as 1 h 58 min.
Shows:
22 h 57 min
